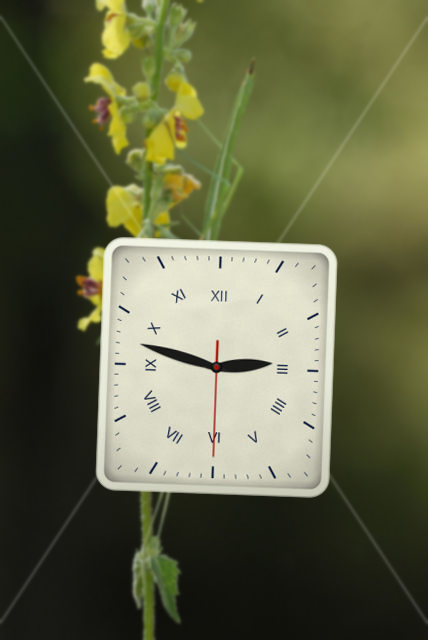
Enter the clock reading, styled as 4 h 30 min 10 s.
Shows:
2 h 47 min 30 s
